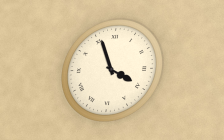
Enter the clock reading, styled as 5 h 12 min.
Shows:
3 h 56 min
